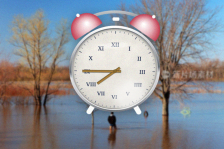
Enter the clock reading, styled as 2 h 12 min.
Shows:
7 h 45 min
